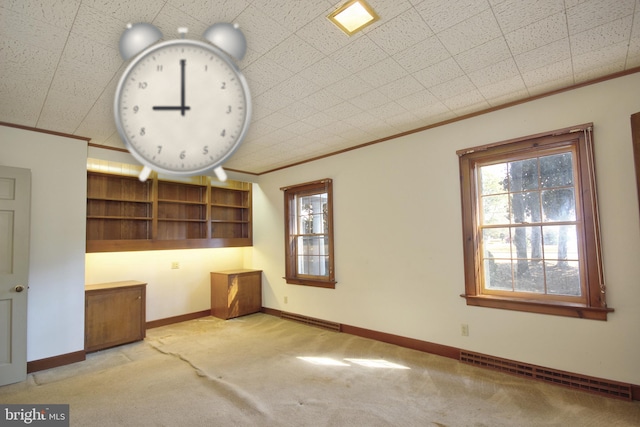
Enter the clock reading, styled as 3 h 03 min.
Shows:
9 h 00 min
